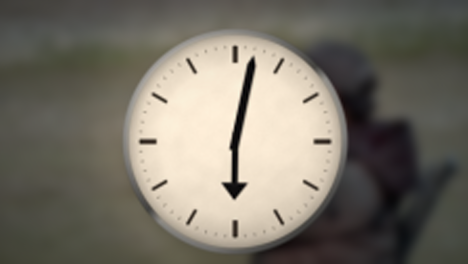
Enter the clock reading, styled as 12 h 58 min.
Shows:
6 h 02 min
